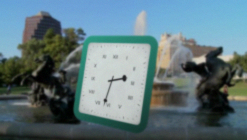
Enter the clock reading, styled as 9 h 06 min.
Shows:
2 h 32 min
